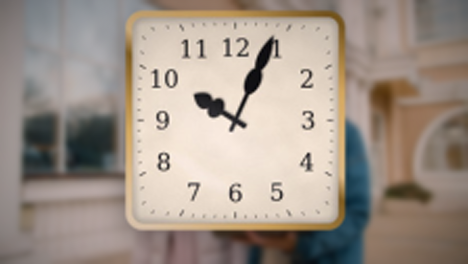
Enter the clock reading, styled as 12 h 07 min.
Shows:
10 h 04 min
